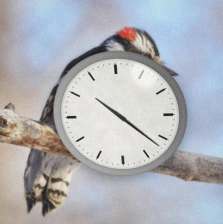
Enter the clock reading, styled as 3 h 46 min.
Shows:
10 h 22 min
